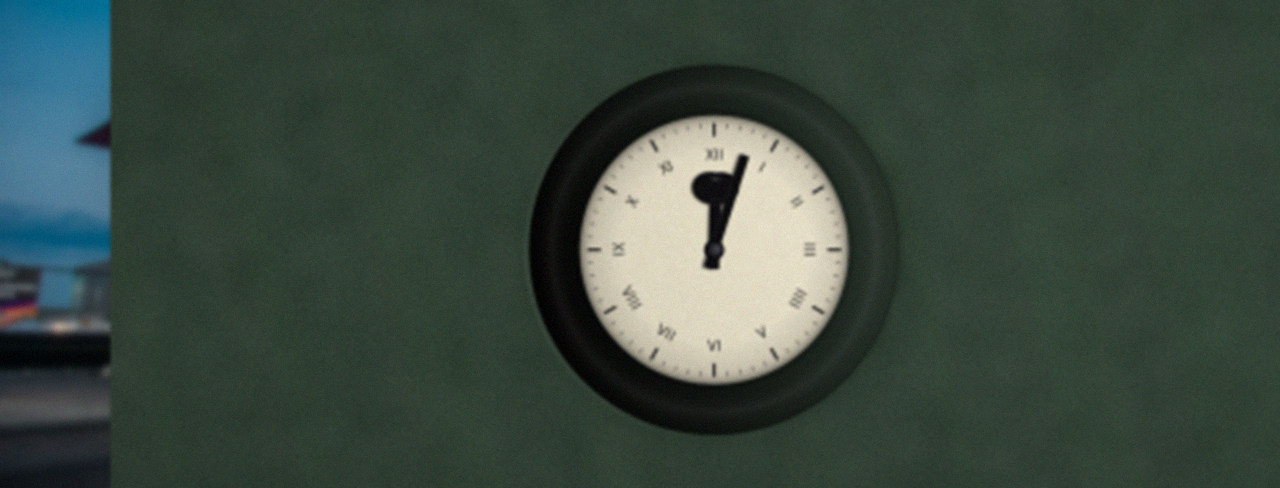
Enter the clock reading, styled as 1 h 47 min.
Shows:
12 h 03 min
